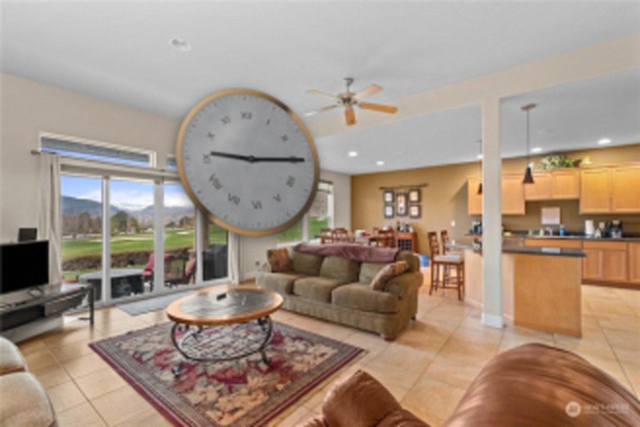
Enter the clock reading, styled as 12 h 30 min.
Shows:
9 h 15 min
